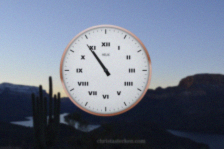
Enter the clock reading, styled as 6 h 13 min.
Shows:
10 h 54 min
